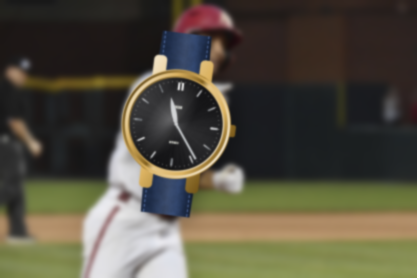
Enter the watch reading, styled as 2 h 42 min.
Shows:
11 h 24 min
